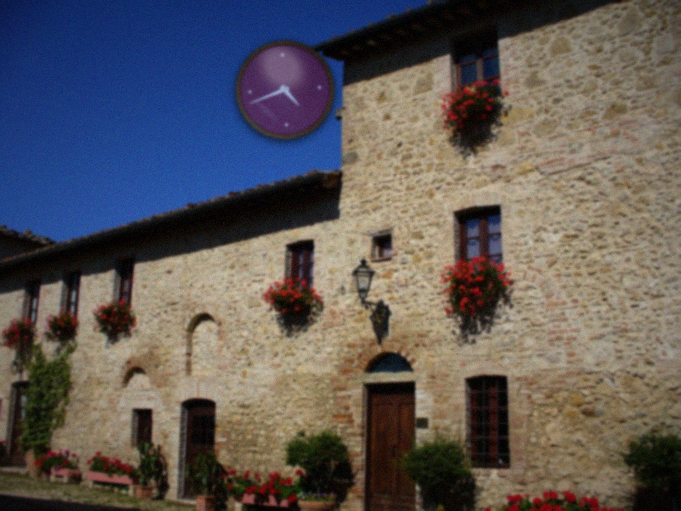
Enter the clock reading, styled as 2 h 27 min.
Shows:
4 h 42 min
